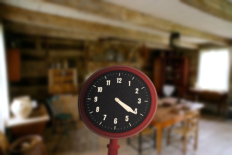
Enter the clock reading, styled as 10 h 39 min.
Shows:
4 h 21 min
